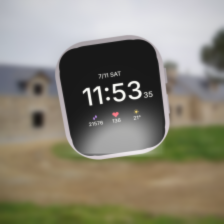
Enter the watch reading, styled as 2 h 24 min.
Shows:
11 h 53 min
